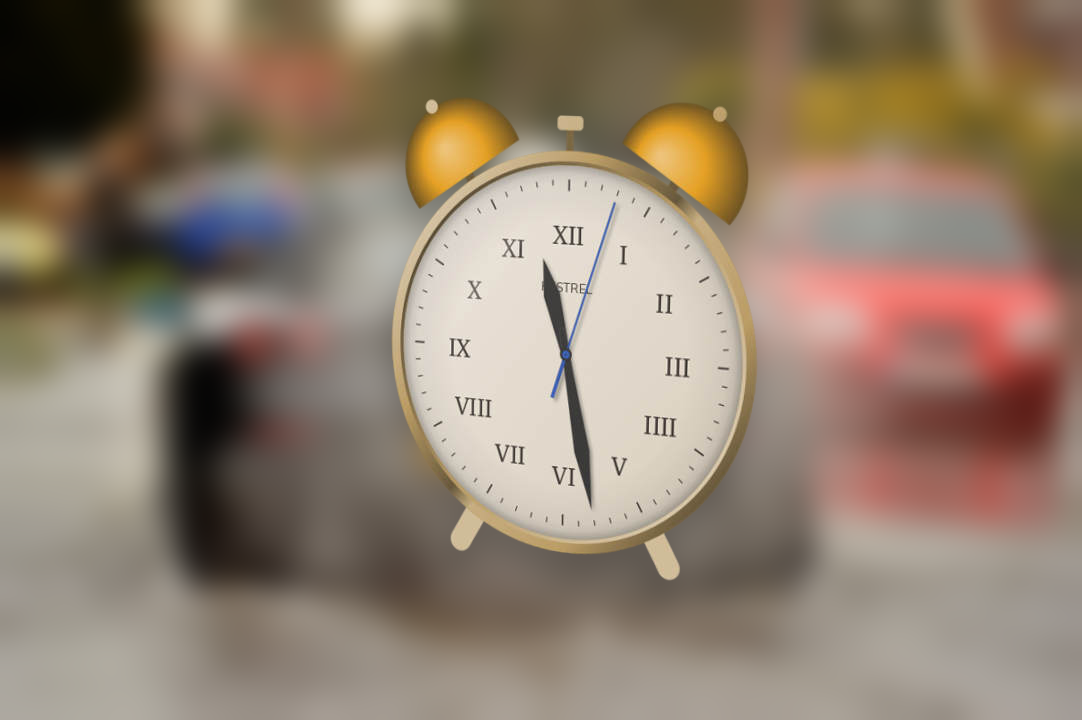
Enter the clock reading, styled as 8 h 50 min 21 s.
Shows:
11 h 28 min 03 s
